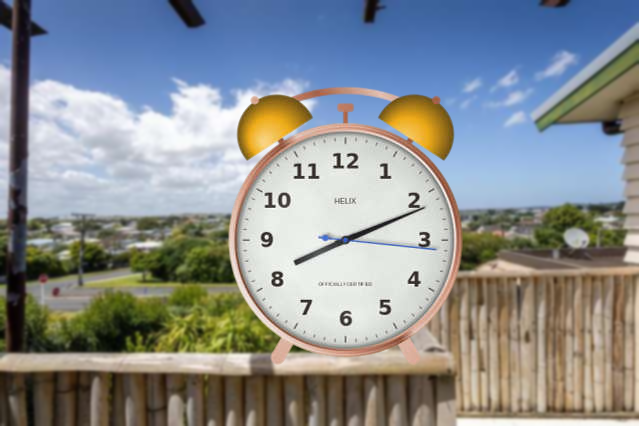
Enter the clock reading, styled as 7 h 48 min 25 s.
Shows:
8 h 11 min 16 s
